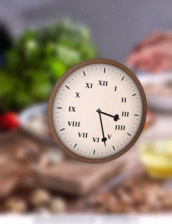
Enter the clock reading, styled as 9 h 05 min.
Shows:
3 h 27 min
